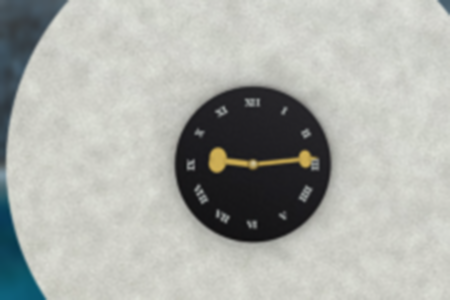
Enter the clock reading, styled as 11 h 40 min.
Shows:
9 h 14 min
